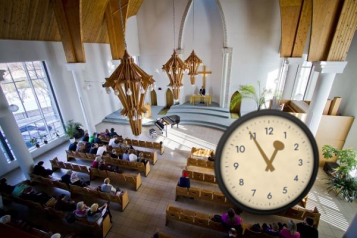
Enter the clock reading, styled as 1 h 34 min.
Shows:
12 h 55 min
